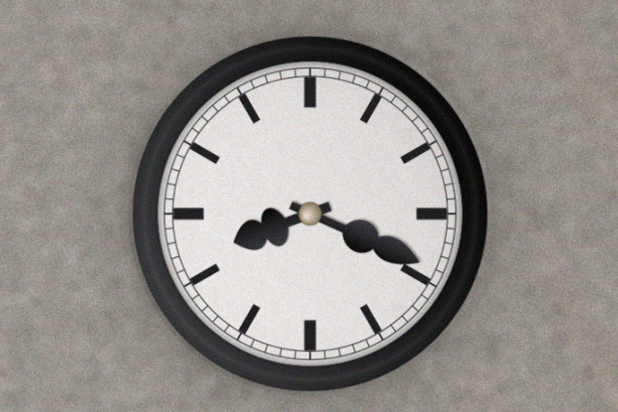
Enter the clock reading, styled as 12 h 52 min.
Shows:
8 h 19 min
